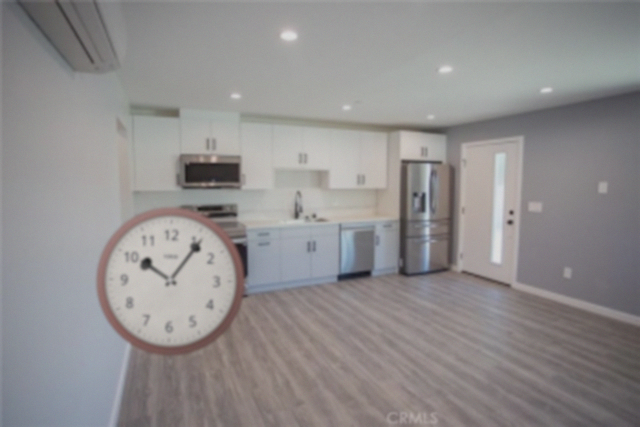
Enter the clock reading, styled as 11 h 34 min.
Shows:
10 h 06 min
